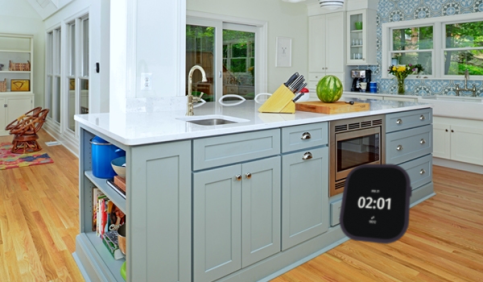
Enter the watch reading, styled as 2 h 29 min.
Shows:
2 h 01 min
